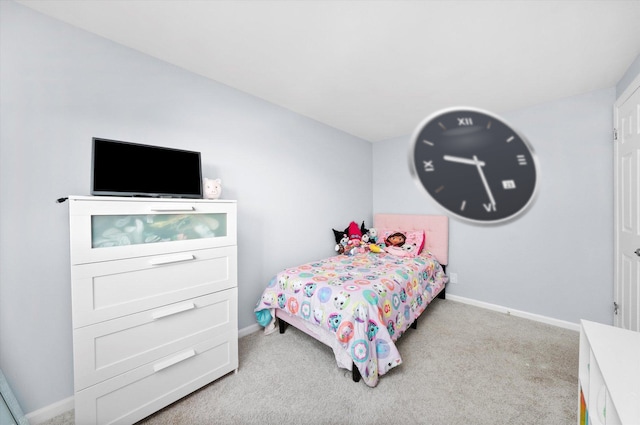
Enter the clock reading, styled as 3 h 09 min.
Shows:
9 h 29 min
